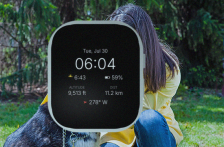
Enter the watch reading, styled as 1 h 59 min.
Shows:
6 h 04 min
